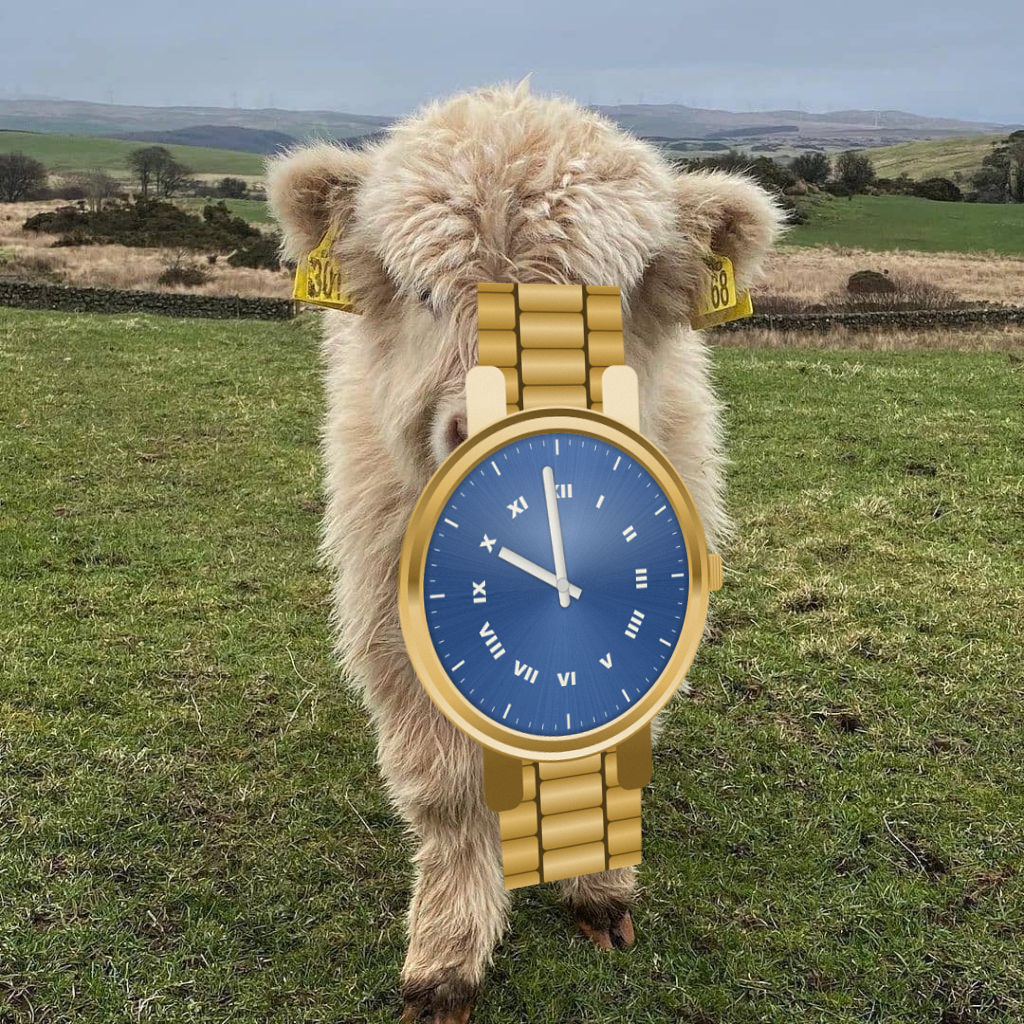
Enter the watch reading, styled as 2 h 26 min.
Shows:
9 h 59 min
